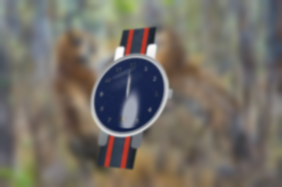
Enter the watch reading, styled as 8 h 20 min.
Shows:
11 h 59 min
